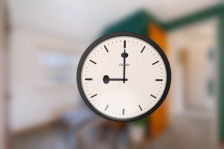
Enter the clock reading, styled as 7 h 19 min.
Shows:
9 h 00 min
